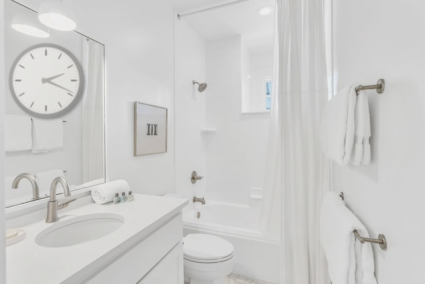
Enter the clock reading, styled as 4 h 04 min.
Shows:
2 h 19 min
